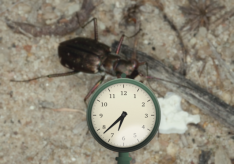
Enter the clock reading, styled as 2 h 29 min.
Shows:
6 h 38 min
